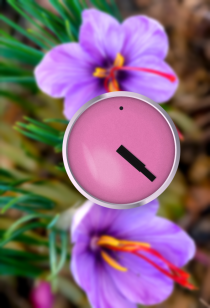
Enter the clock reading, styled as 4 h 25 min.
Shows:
4 h 22 min
